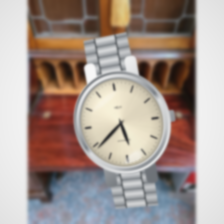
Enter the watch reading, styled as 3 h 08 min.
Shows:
5 h 39 min
